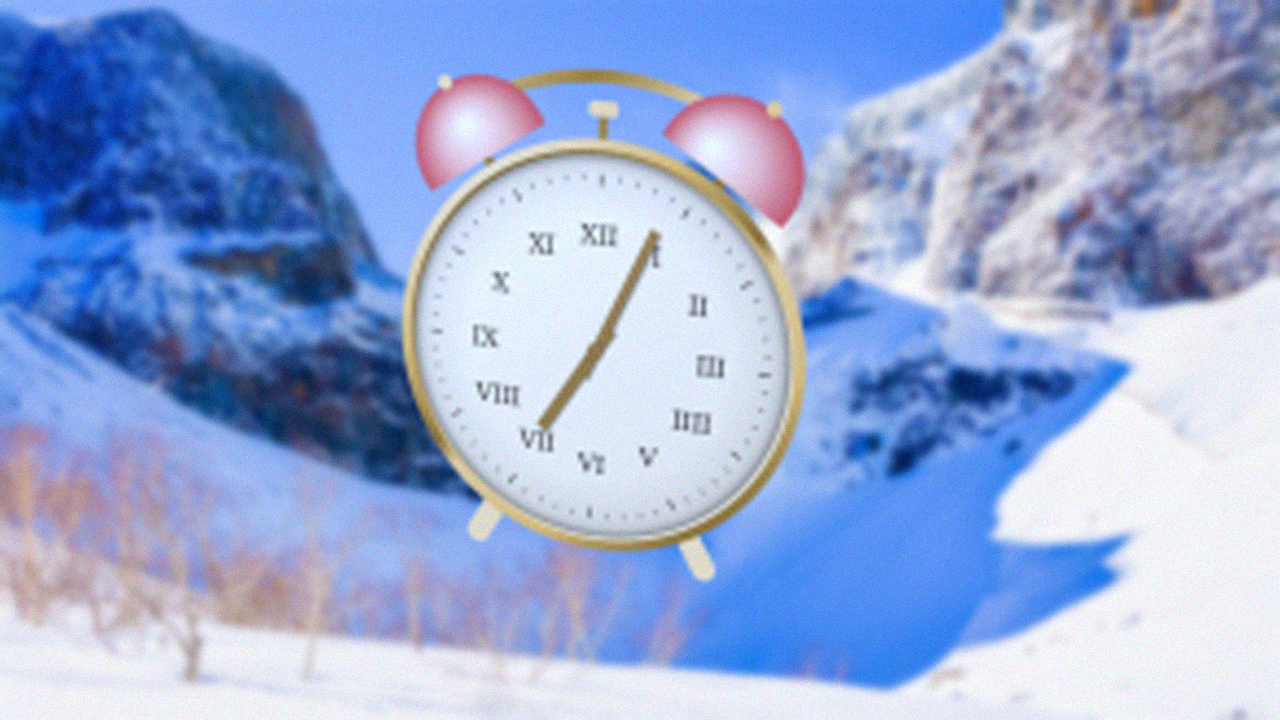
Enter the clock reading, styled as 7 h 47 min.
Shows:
7 h 04 min
